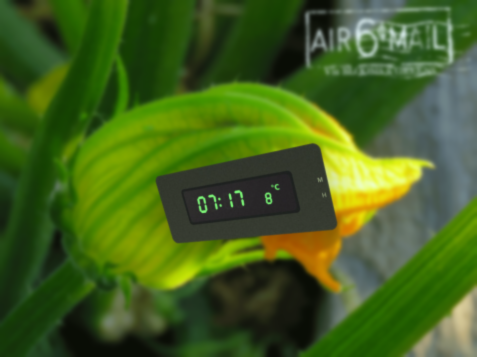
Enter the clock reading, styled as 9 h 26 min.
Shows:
7 h 17 min
